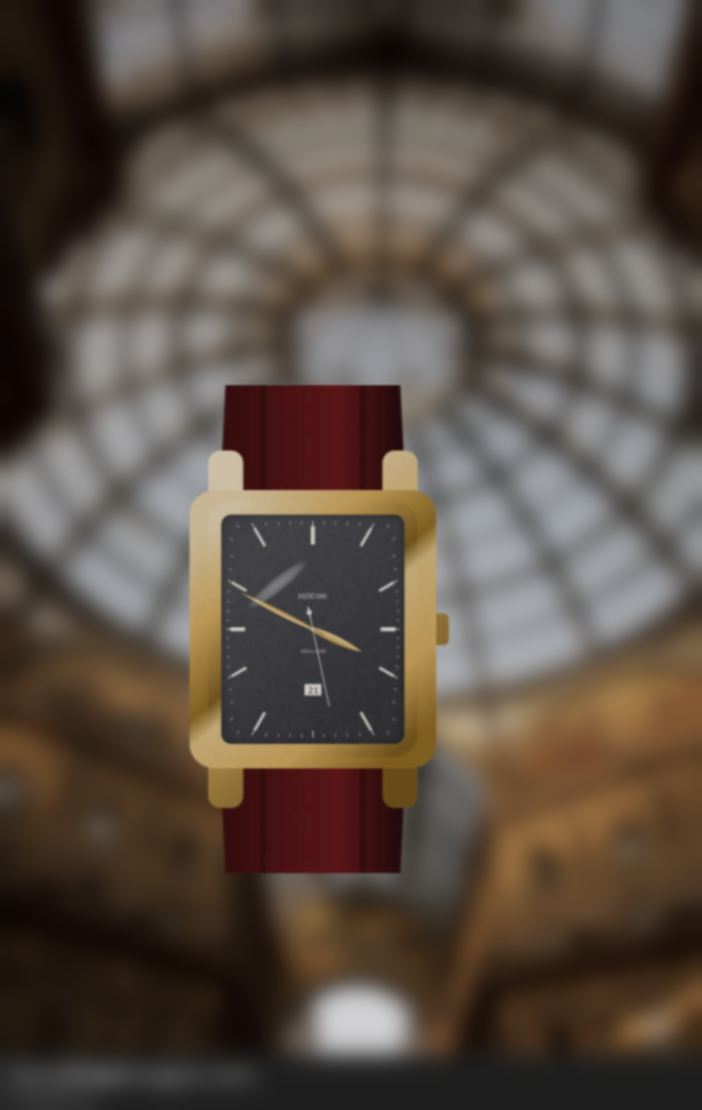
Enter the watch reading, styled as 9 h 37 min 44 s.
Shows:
3 h 49 min 28 s
